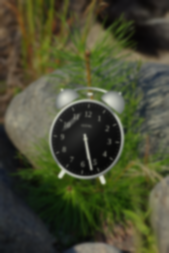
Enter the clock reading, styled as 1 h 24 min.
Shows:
5 h 27 min
